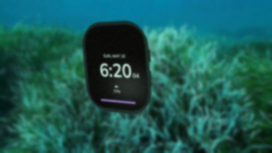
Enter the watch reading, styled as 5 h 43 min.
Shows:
6 h 20 min
